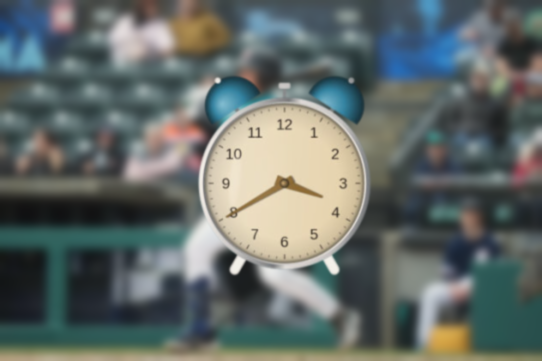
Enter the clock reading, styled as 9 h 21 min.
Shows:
3 h 40 min
